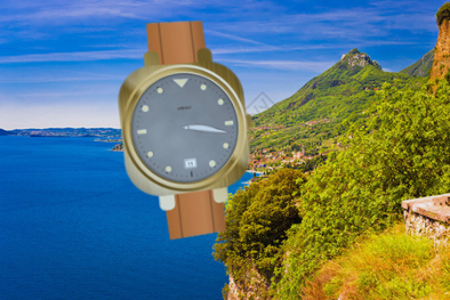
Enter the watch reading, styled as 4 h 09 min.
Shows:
3 h 17 min
